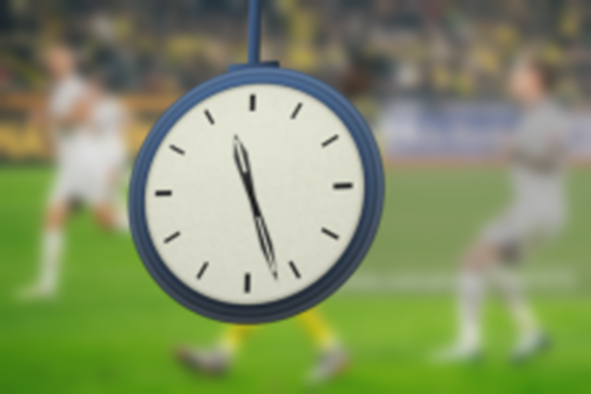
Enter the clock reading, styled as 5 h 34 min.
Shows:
11 h 27 min
